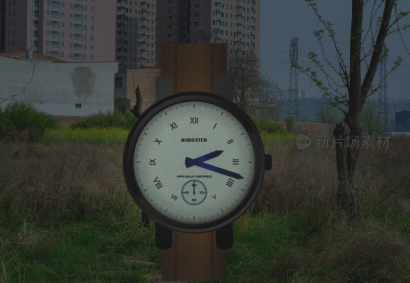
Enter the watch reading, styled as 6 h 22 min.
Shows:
2 h 18 min
